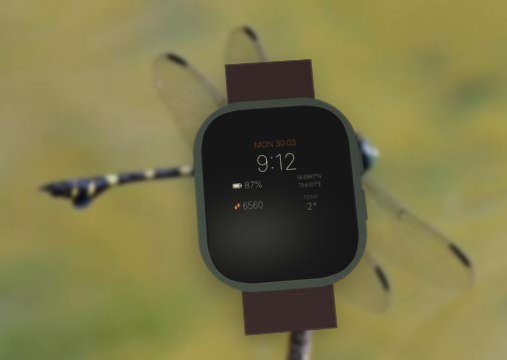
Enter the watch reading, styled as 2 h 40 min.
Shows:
9 h 12 min
